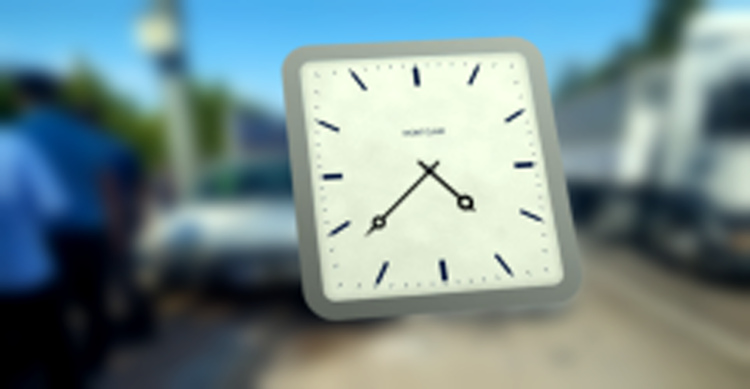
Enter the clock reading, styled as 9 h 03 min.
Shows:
4 h 38 min
